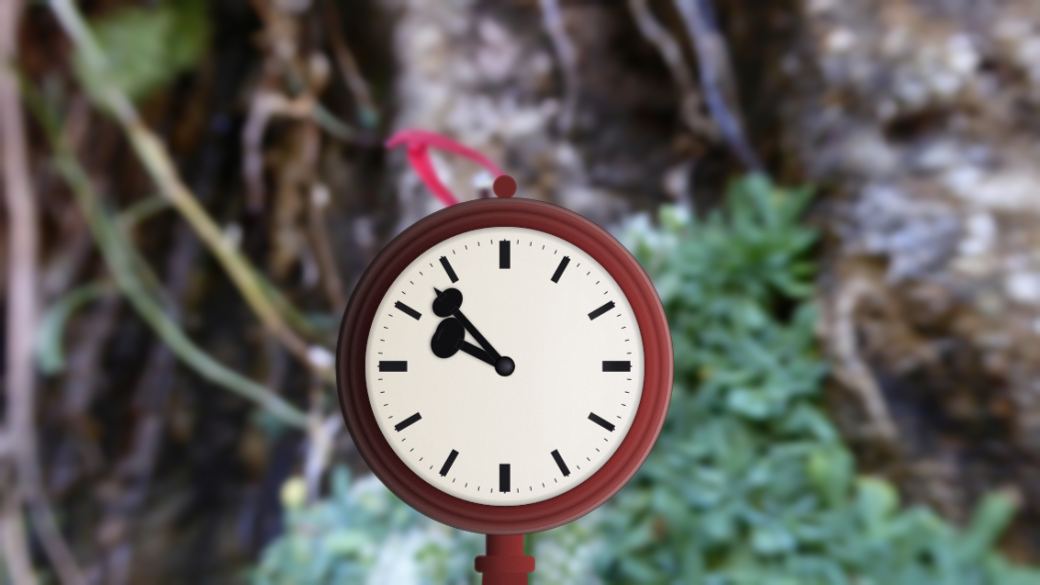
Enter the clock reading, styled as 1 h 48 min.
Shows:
9 h 53 min
